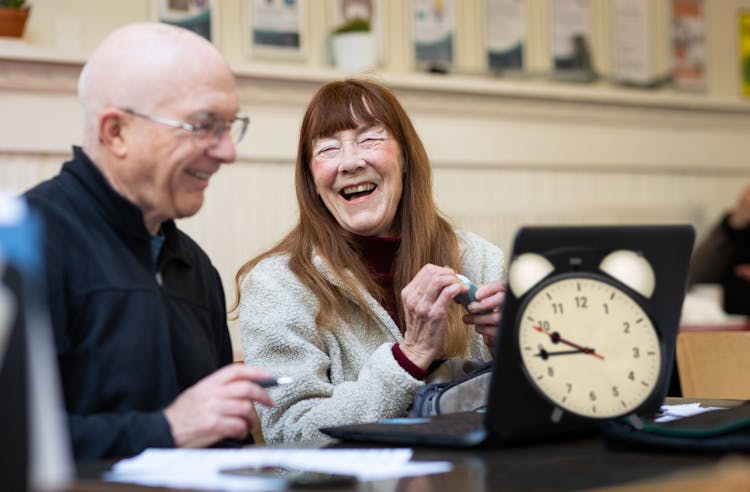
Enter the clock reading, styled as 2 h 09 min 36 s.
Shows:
9 h 43 min 49 s
